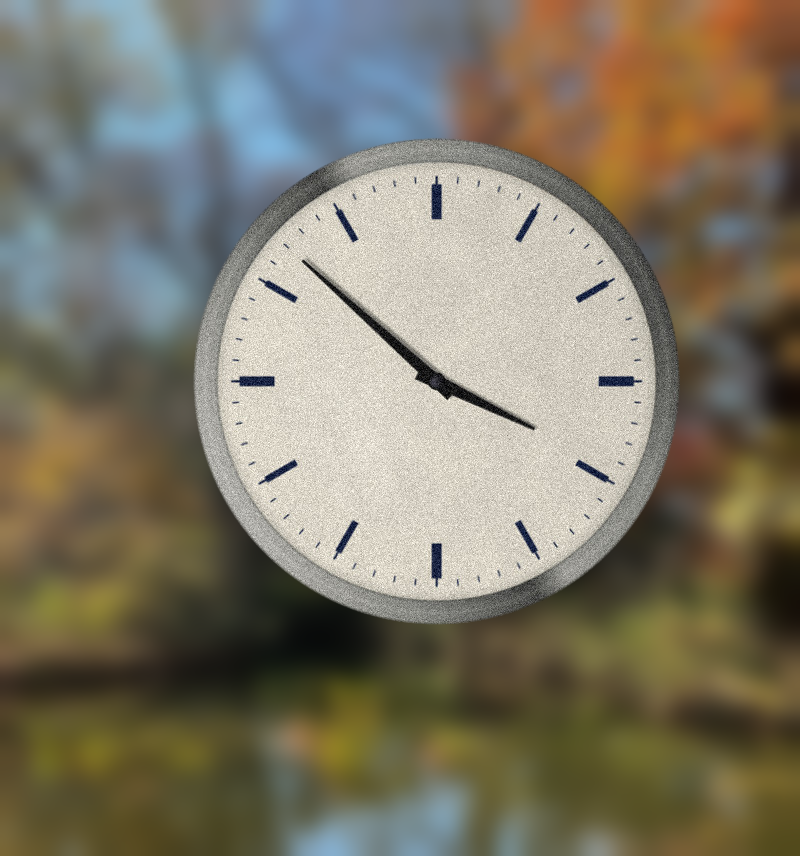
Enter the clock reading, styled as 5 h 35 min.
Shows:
3 h 52 min
